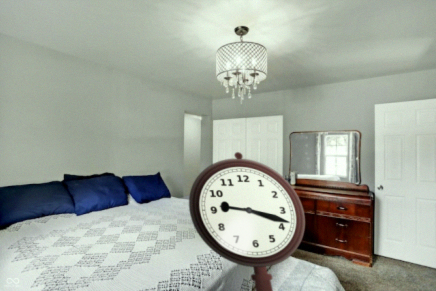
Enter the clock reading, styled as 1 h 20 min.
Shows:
9 h 18 min
